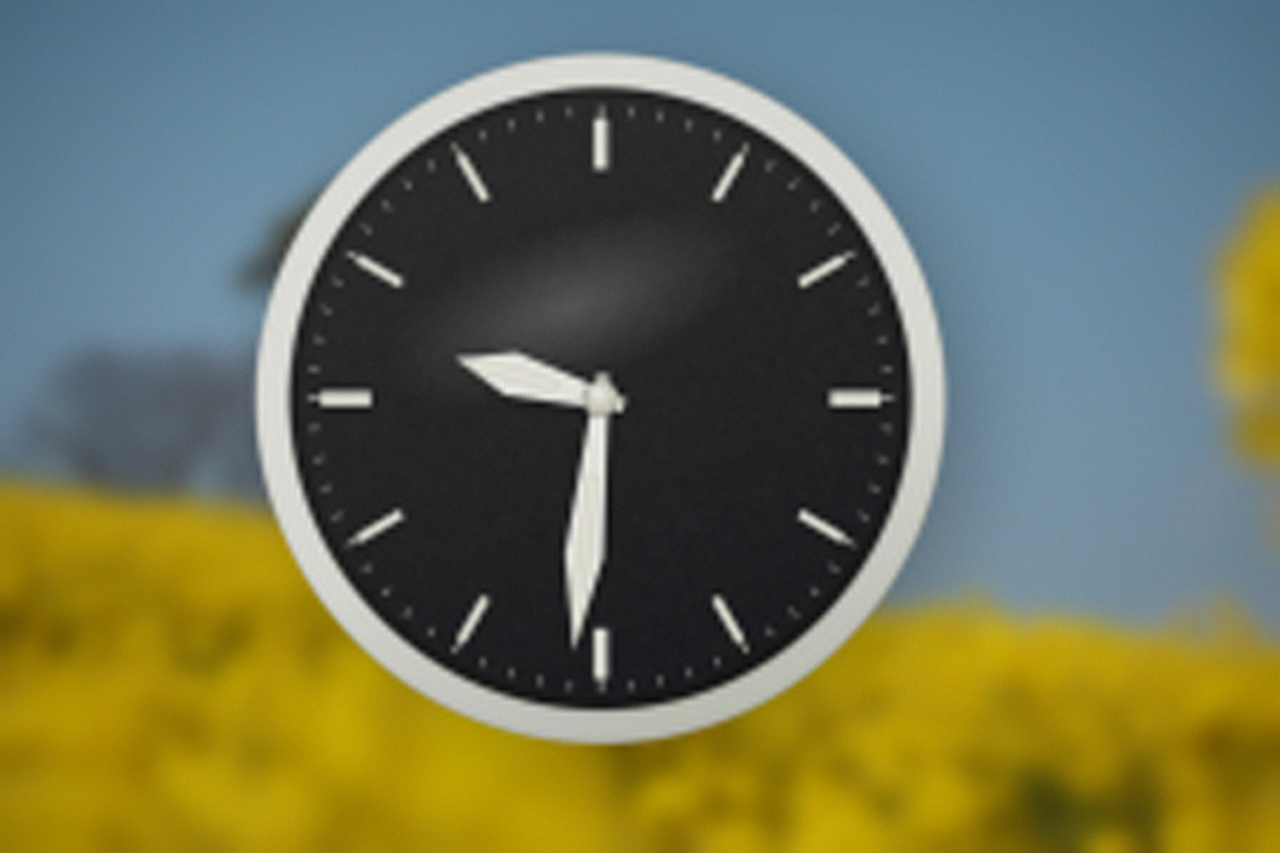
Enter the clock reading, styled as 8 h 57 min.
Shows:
9 h 31 min
